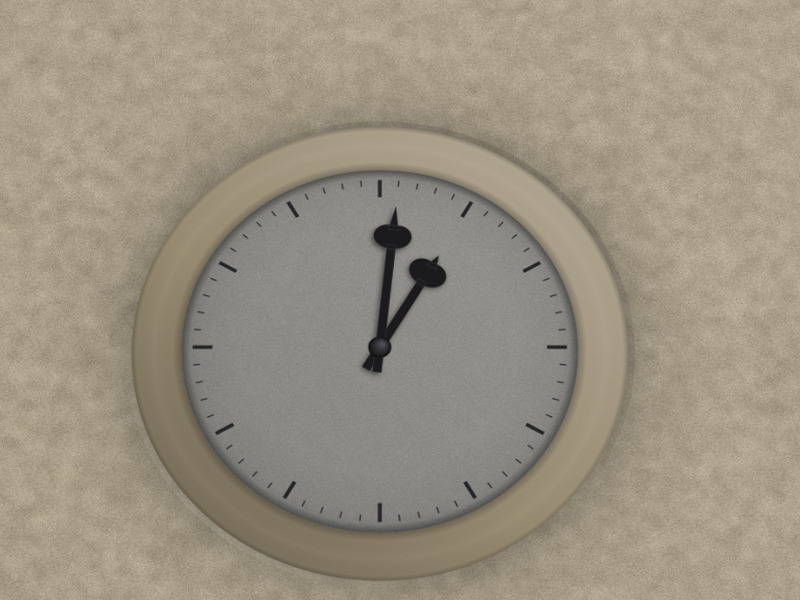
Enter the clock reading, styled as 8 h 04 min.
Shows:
1 h 01 min
